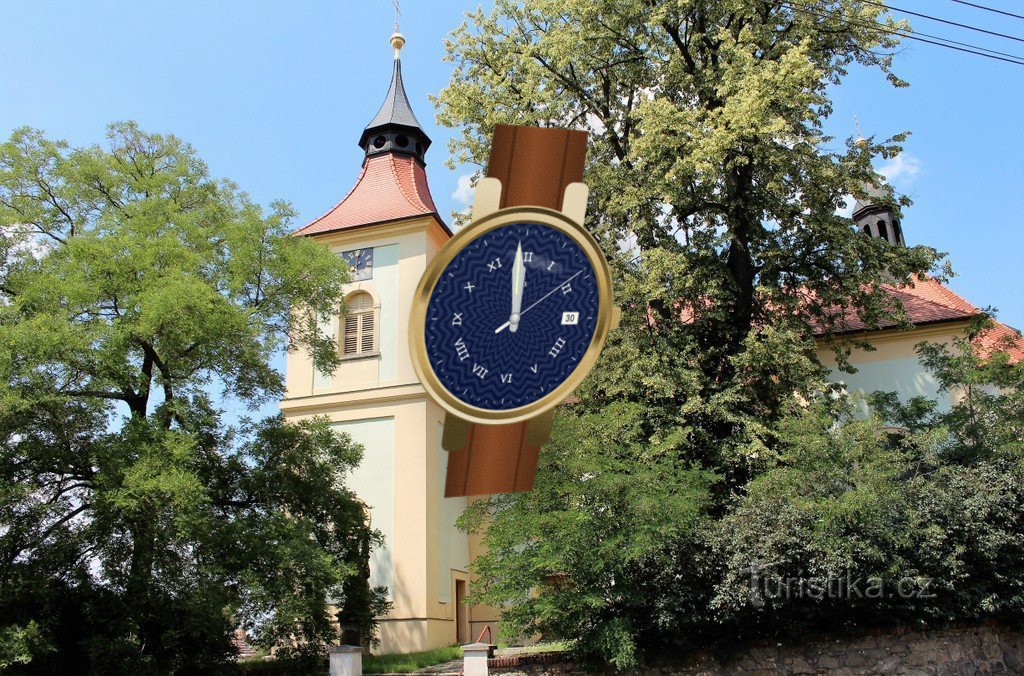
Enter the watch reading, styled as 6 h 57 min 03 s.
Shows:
11 h 59 min 09 s
